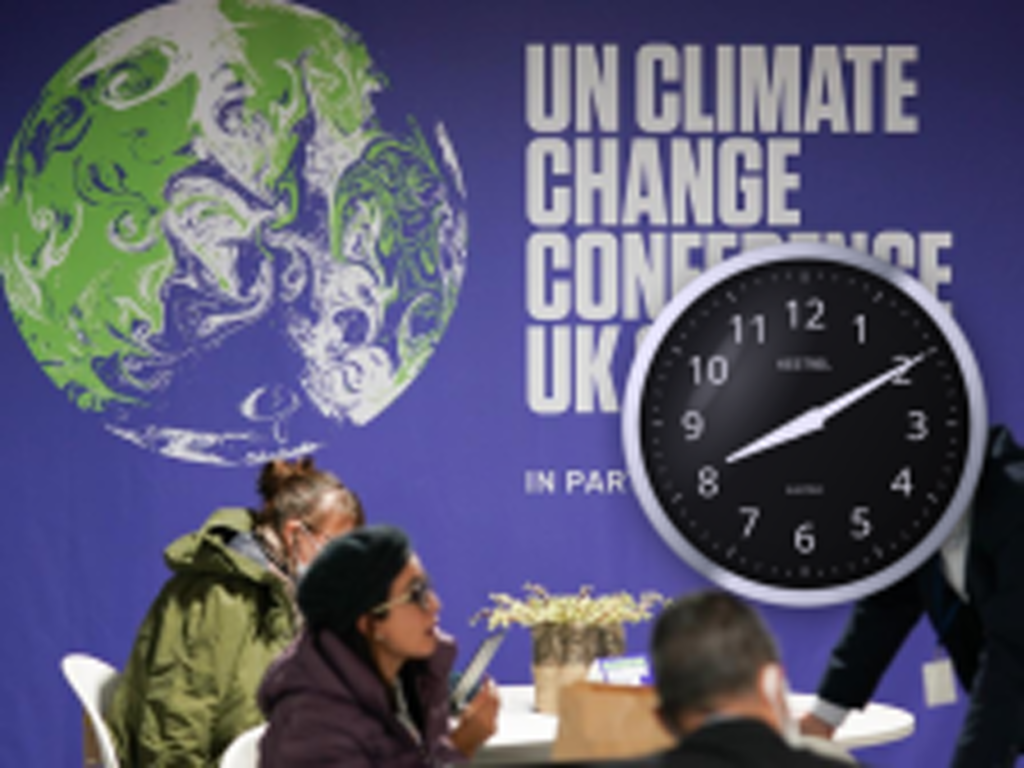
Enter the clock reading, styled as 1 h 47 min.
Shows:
8 h 10 min
